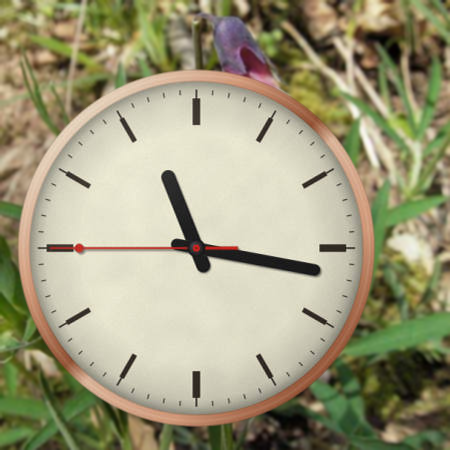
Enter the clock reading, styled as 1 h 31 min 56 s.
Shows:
11 h 16 min 45 s
